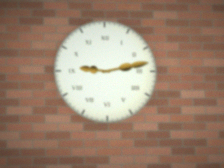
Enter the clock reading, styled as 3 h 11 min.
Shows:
9 h 13 min
